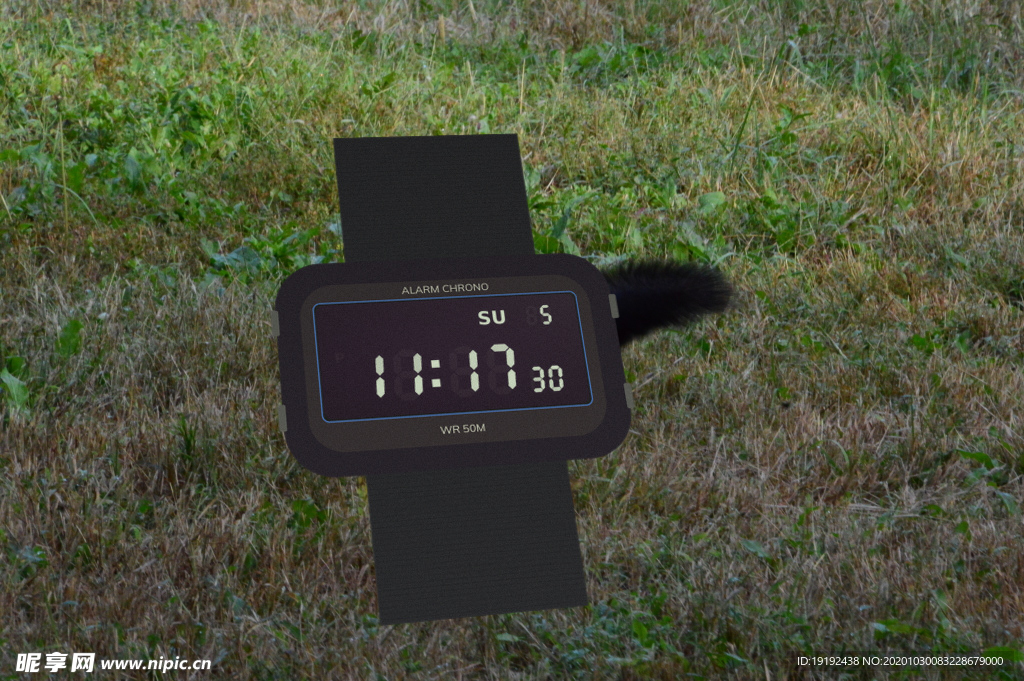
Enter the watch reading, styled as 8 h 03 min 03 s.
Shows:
11 h 17 min 30 s
